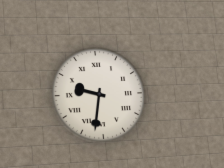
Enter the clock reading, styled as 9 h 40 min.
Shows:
9 h 32 min
